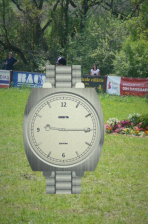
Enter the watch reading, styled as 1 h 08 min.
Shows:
9 h 15 min
